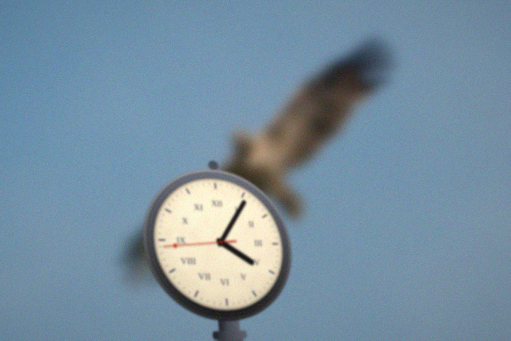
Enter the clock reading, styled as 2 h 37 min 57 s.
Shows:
4 h 05 min 44 s
